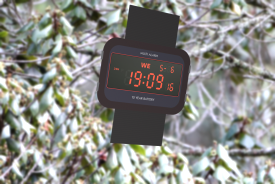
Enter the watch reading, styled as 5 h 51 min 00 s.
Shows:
19 h 09 min 16 s
